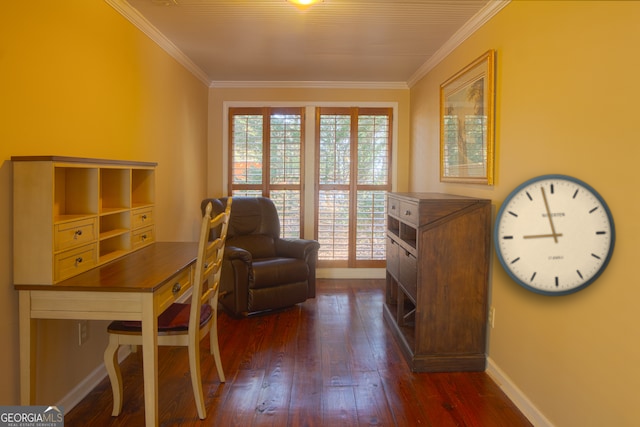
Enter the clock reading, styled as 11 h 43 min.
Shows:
8 h 58 min
